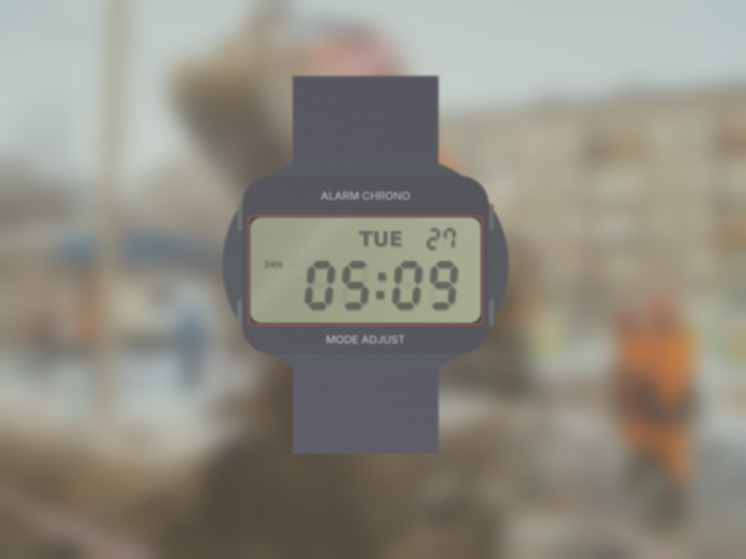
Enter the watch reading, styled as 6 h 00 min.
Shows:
5 h 09 min
